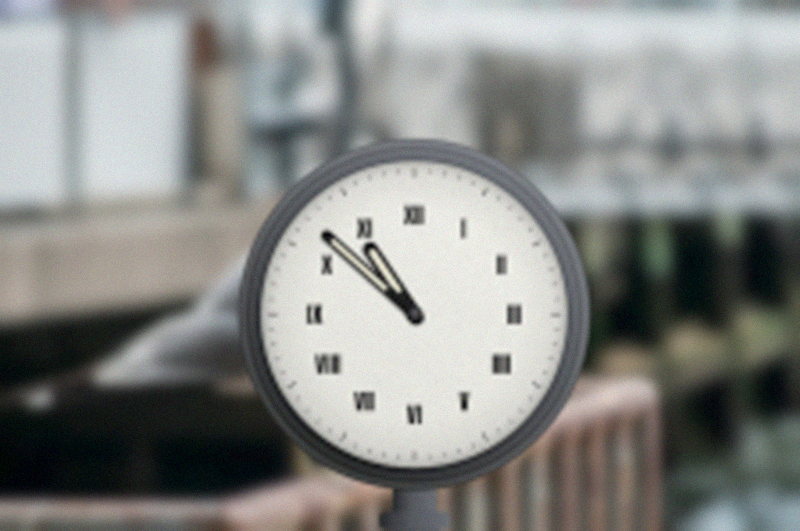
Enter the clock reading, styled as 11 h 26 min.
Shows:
10 h 52 min
